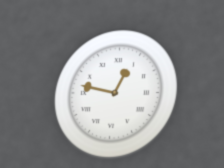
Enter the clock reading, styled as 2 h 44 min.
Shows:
12 h 47 min
